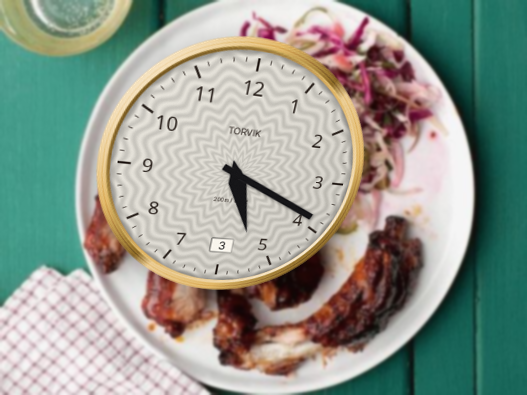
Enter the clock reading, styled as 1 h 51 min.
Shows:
5 h 19 min
